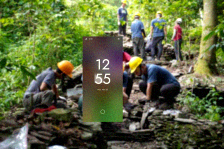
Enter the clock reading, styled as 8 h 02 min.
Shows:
12 h 55 min
